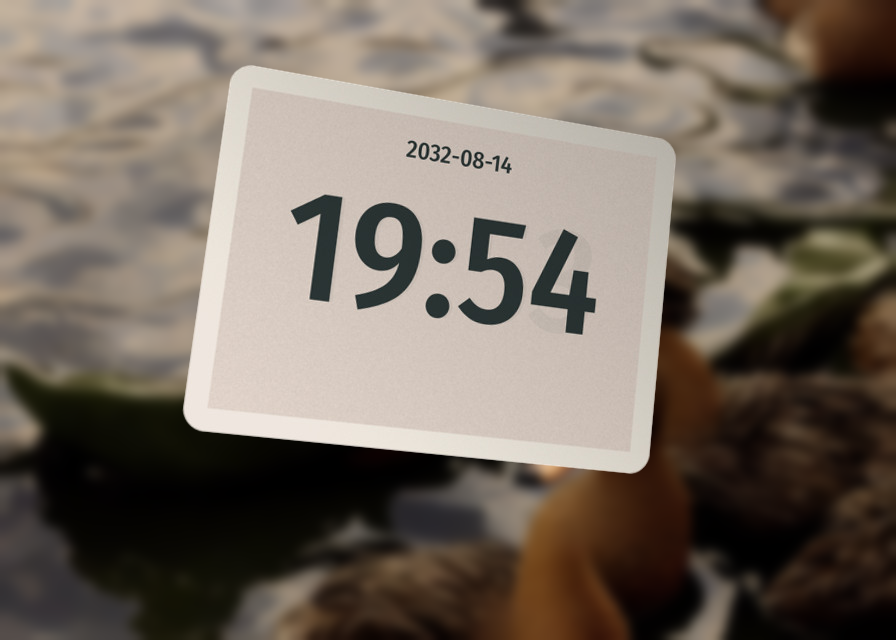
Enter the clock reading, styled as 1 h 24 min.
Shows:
19 h 54 min
